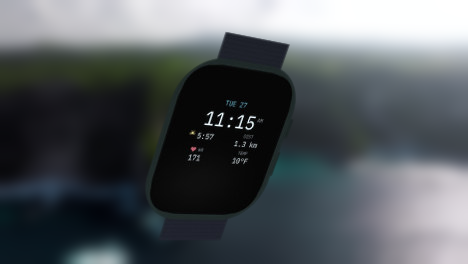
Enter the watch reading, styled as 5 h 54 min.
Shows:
11 h 15 min
